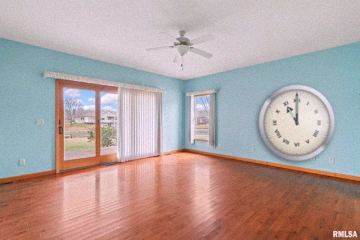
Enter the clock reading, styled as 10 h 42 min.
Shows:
11 h 00 min
